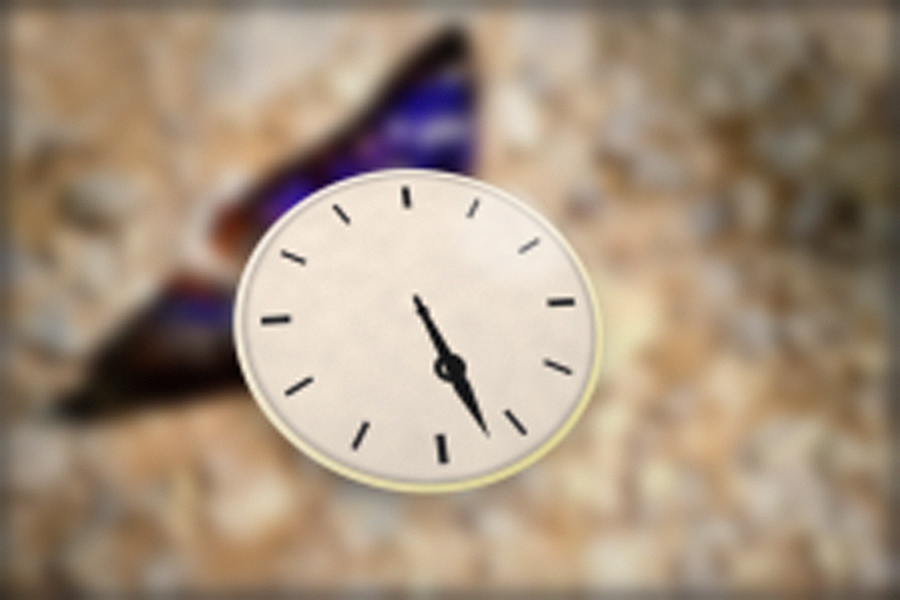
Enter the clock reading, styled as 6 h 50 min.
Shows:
5 h 27 min
